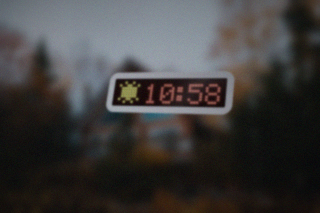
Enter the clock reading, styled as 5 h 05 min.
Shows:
10 h 58 min
